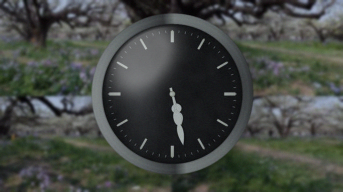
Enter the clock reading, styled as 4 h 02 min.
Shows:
5 h 28 min
